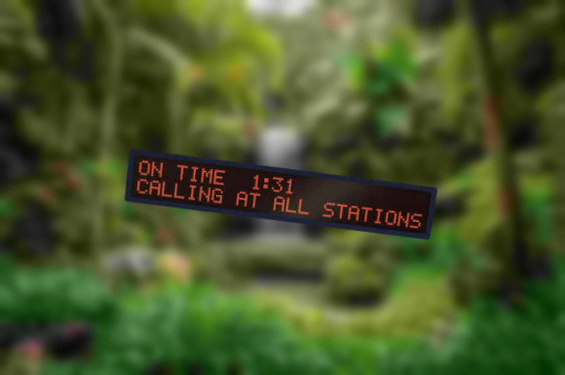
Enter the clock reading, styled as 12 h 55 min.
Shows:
1 h 31 min
